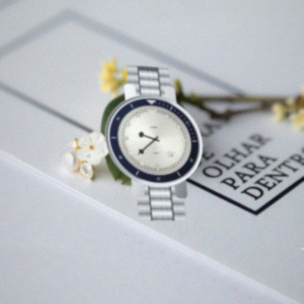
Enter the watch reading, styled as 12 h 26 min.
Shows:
9 h 38 min
